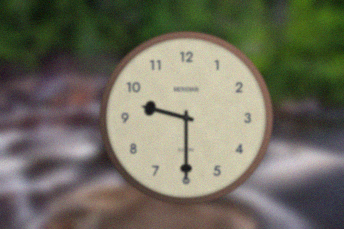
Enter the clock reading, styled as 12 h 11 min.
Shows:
9 h 30 min
